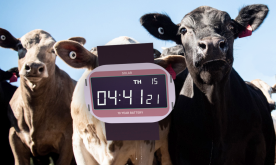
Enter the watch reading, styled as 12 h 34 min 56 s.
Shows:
4 h 41 min 21 s
